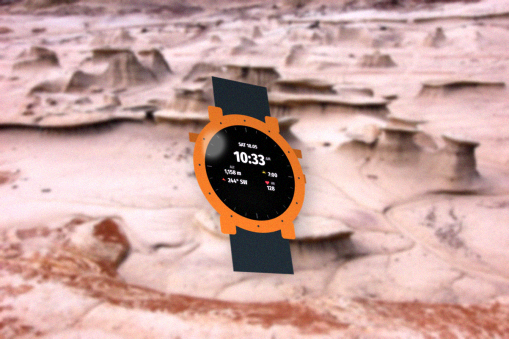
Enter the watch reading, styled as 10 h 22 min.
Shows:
10 h 33 min
